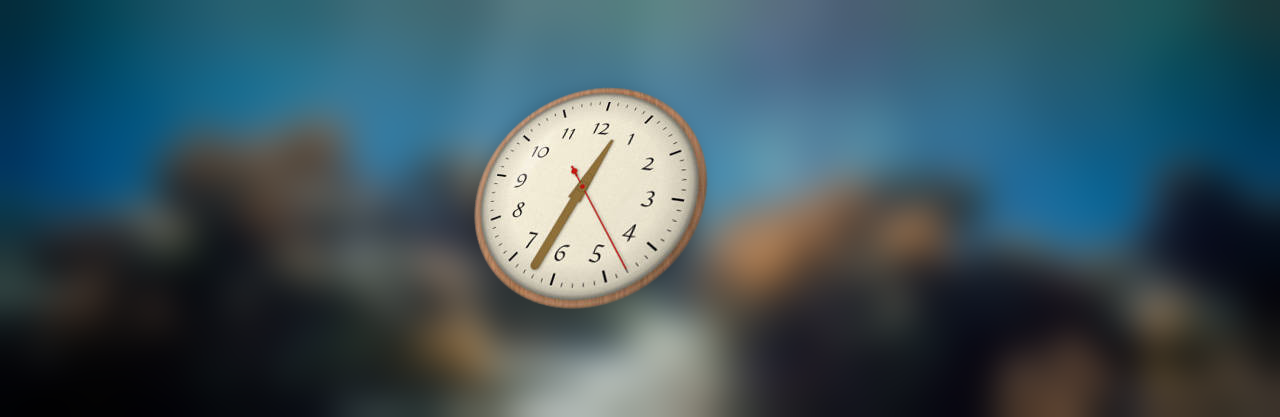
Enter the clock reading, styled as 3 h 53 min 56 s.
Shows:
12 h 32 min 23 s
